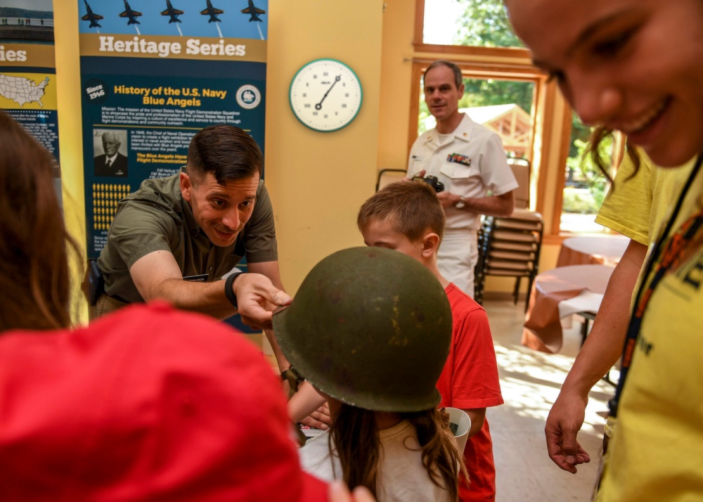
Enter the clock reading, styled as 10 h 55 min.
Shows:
7 h 06 min
